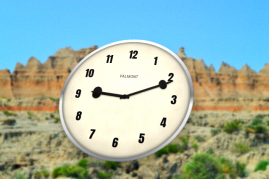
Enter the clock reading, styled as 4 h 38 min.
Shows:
9 h 11 min
